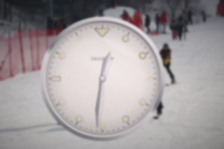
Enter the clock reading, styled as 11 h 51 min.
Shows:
12 h 31 min
